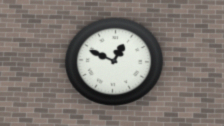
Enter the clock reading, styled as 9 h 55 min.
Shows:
12 h 49 min
